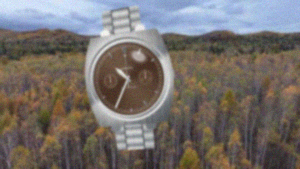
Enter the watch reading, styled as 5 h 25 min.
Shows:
10 h 35 min
